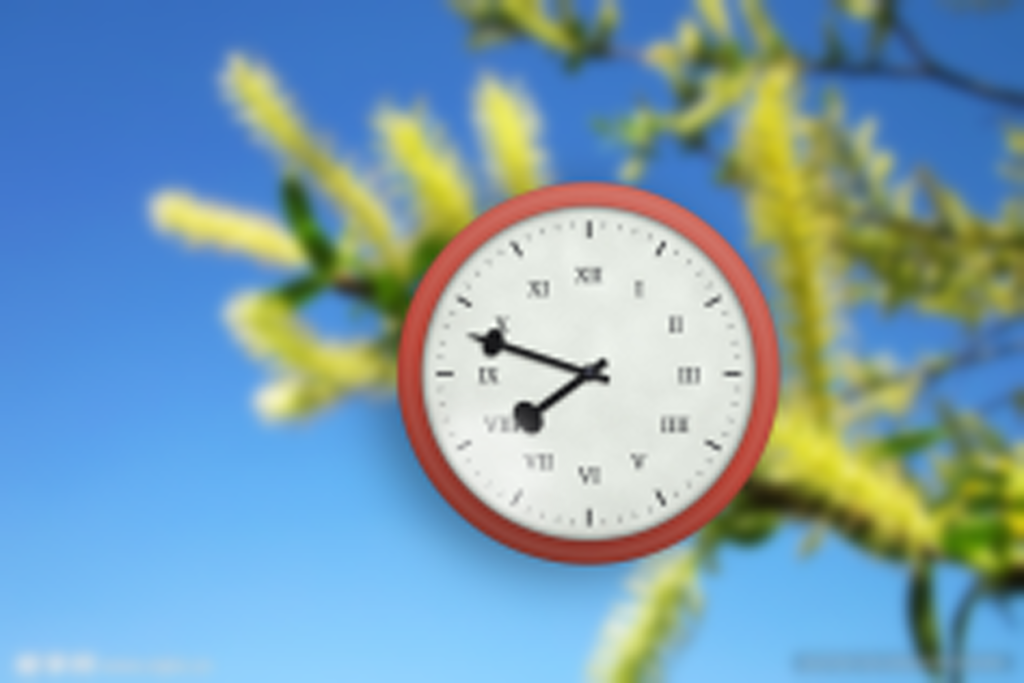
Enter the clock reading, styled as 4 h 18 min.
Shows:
7 h 48 min
